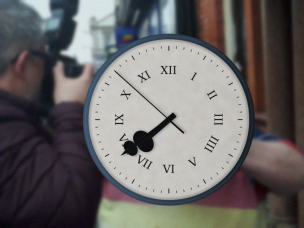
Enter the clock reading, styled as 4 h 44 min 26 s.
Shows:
7 h 38 min 52 s
